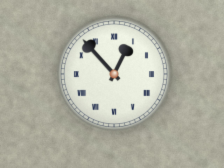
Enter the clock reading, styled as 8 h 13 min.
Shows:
12 h 53 min
